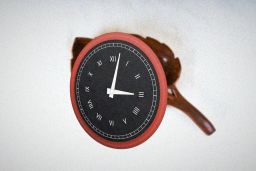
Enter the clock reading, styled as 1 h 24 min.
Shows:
3 h 02 min
